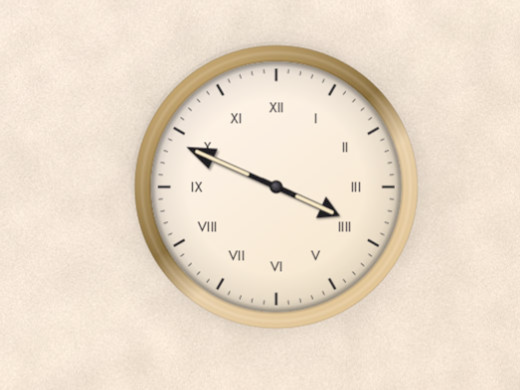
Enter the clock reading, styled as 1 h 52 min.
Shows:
3 h 49 min
